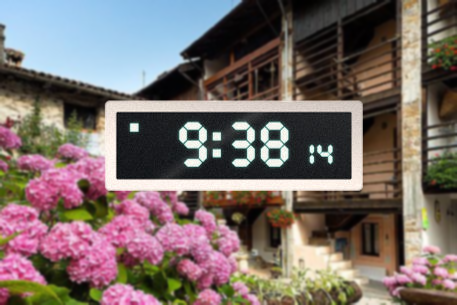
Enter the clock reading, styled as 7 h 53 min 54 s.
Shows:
9 h 38 min 14 s
